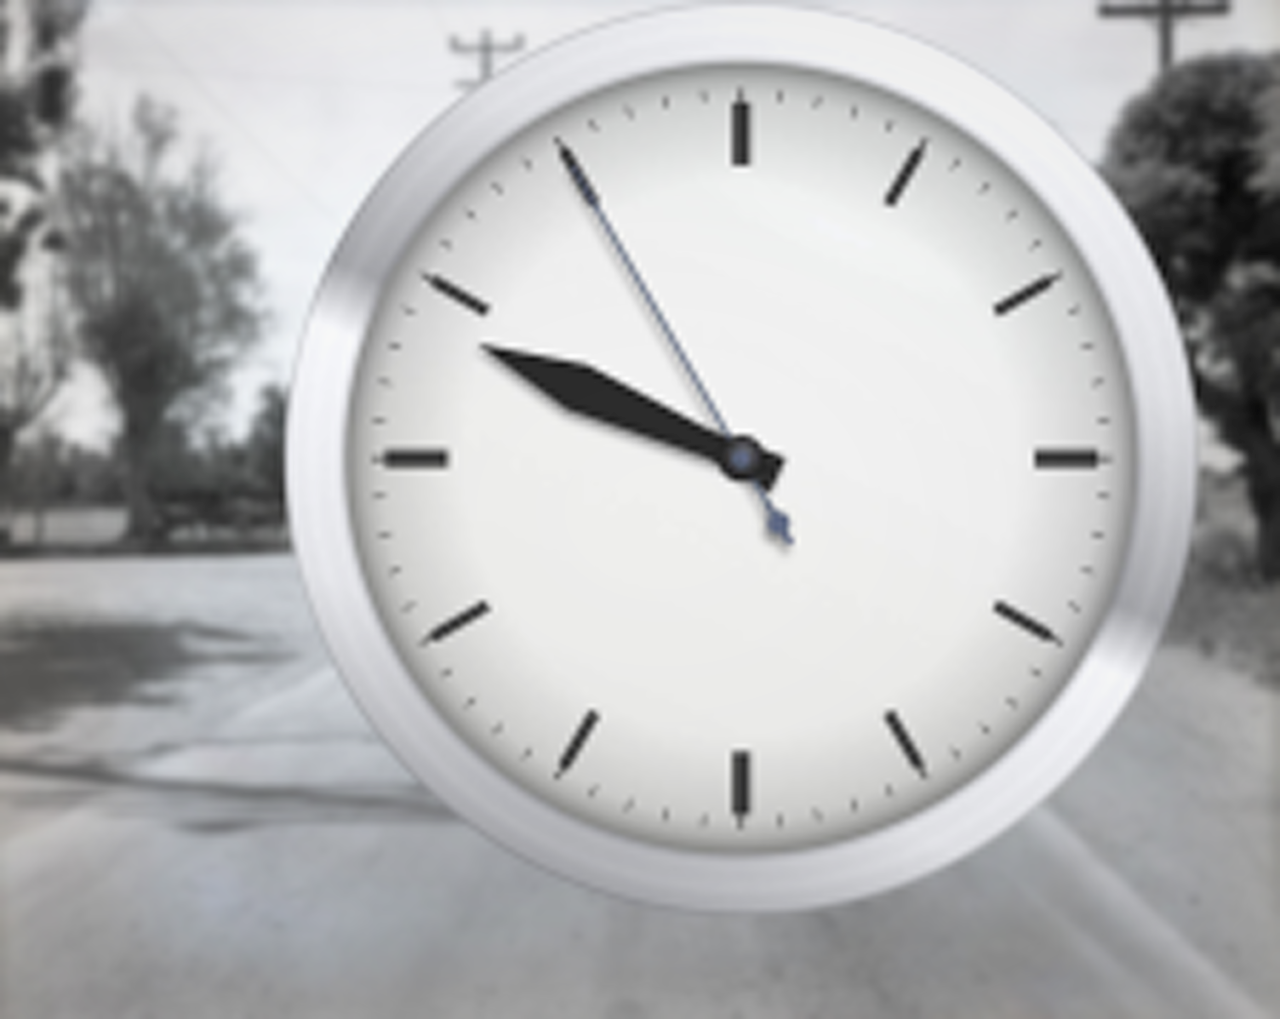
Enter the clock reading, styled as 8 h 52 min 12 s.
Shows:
9 h 48 min 55 s
